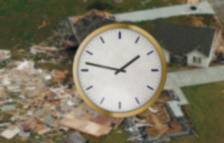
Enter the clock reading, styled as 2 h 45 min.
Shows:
1 h 47 min
